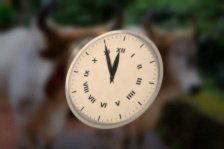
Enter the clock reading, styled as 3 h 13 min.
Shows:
11 h 55 min
